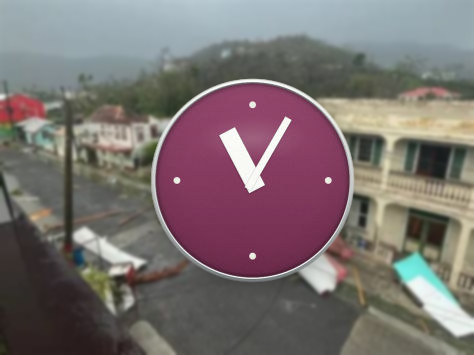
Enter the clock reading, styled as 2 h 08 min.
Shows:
11 h 05 min
